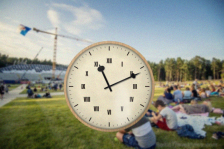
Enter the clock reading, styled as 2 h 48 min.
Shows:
11 h 11 min
